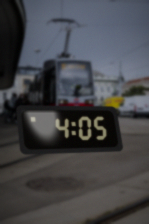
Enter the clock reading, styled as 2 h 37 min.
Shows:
4 h 05 min
